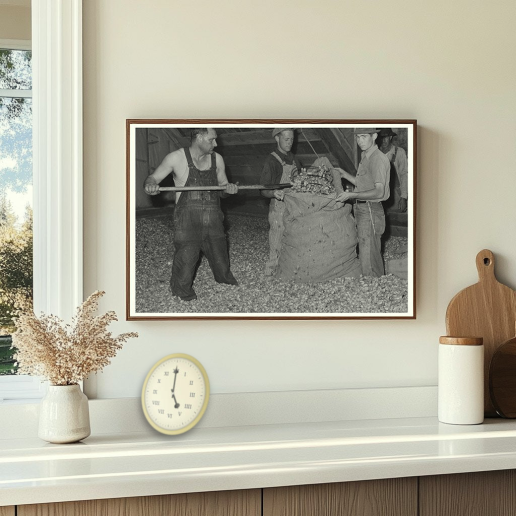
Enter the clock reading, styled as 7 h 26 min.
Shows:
5 h 00 min
